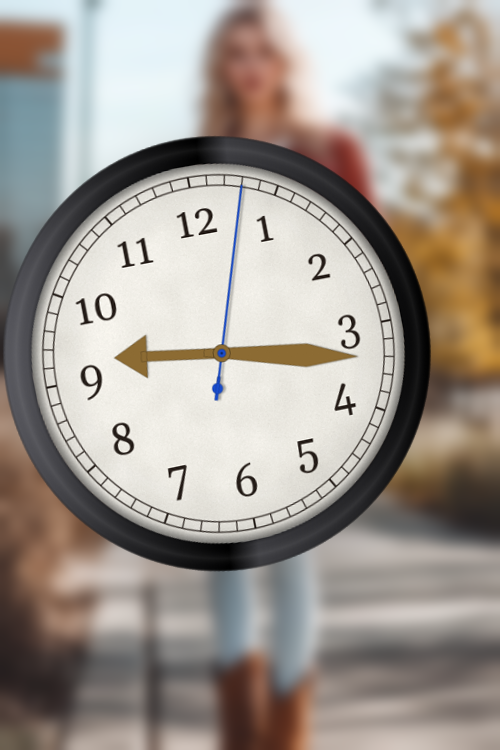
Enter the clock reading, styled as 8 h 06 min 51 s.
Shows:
9 h 17 min 03 s
